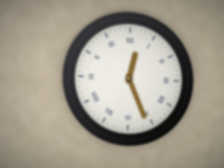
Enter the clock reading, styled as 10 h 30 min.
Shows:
12 h 26 min
